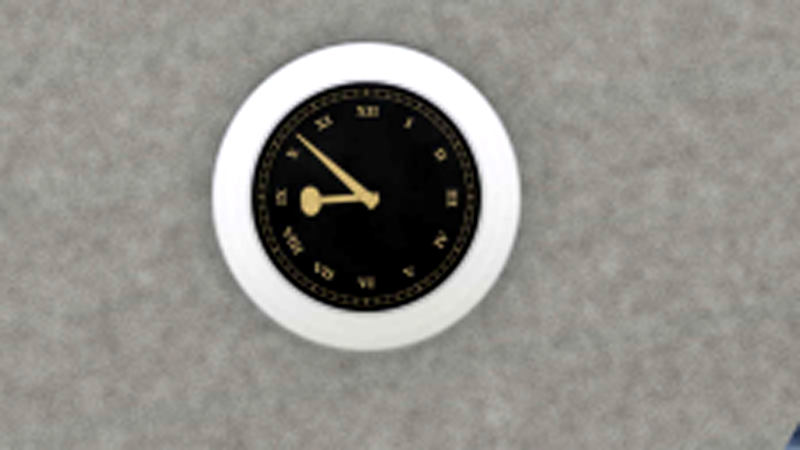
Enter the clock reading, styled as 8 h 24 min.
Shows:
8 h 52 min
